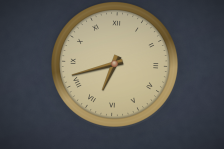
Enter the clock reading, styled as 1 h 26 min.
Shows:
6 h 42 min
